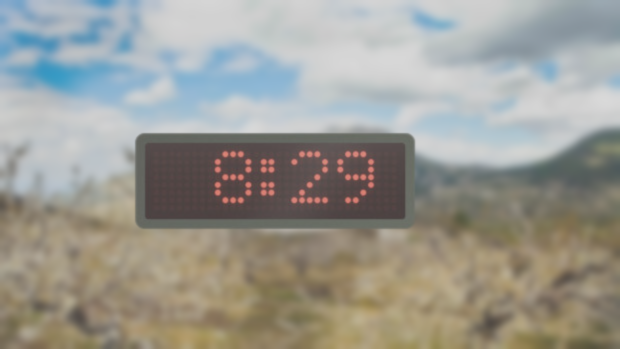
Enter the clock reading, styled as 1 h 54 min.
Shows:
8 h 29 min
